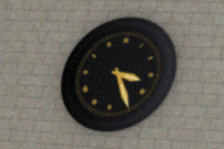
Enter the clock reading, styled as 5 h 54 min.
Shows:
3 h 25 min
